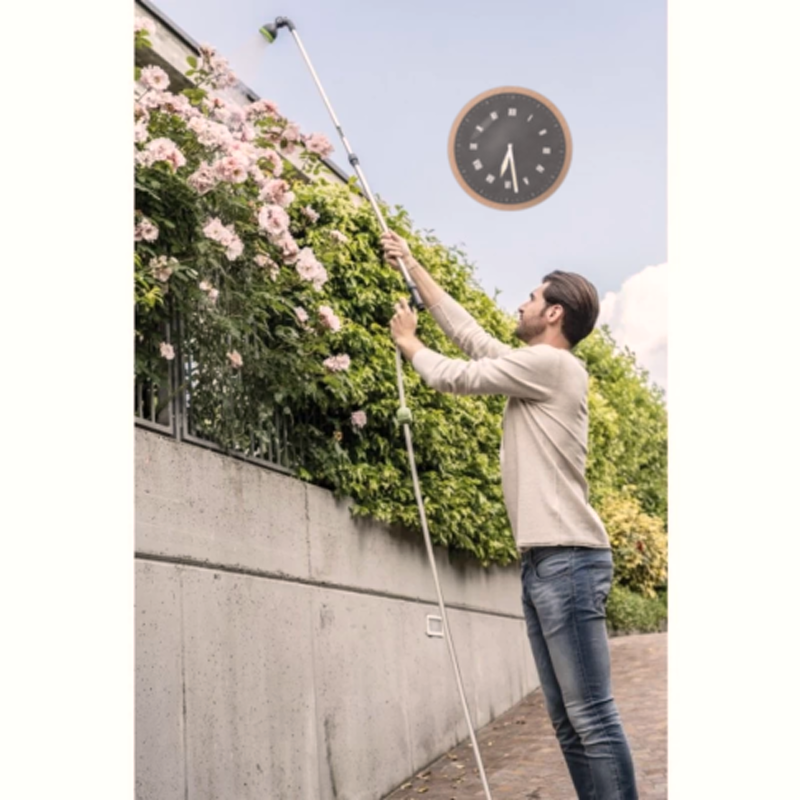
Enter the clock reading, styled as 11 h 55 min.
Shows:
6 h 28 min
